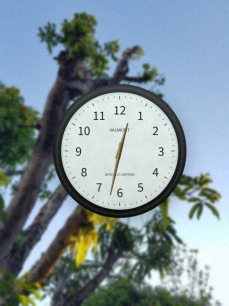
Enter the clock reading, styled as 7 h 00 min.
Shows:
12 h 32 min
